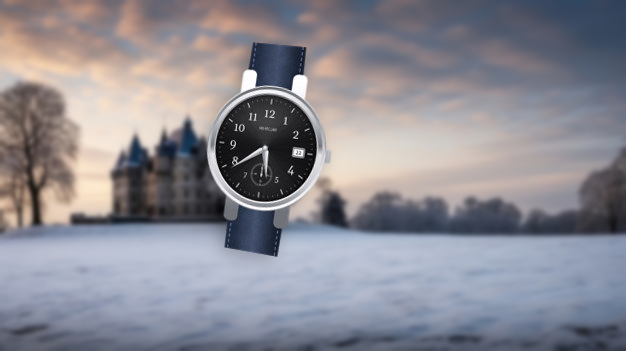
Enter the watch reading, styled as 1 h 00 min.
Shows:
5 h 39 min
